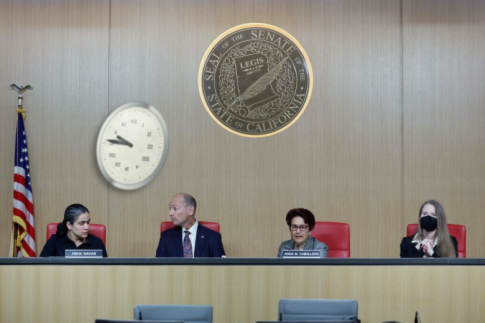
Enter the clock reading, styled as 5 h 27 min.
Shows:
9 h 46 min
